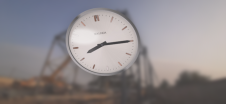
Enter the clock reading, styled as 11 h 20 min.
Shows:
8 h 15 min
